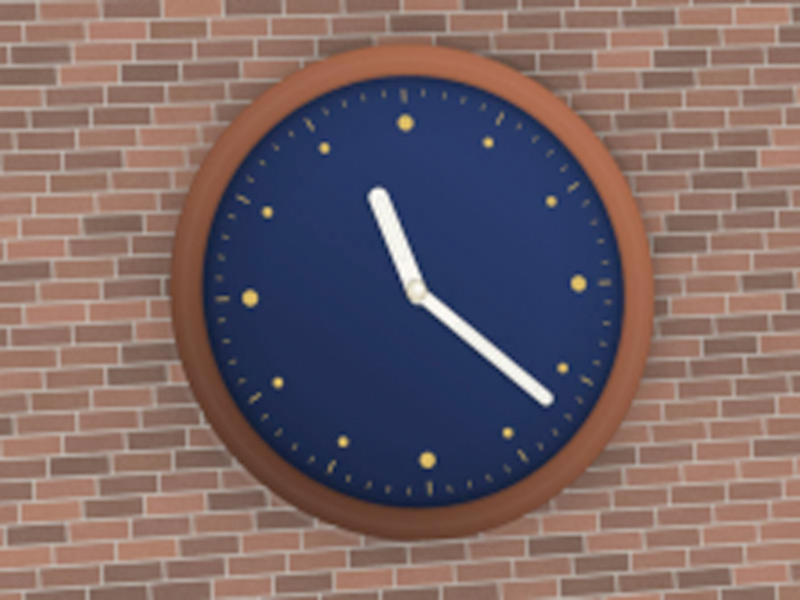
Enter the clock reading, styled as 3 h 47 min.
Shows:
11 h 22 min
